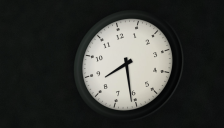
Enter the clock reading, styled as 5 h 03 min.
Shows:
8 h 31 min
